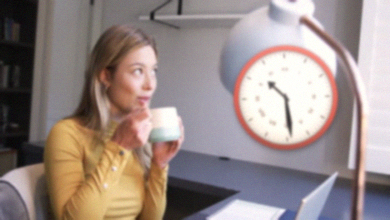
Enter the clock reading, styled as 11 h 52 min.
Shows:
10 h 29 min
